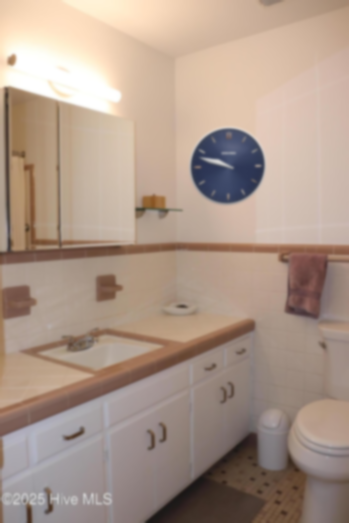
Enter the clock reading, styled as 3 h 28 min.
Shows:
9 h 48 min
